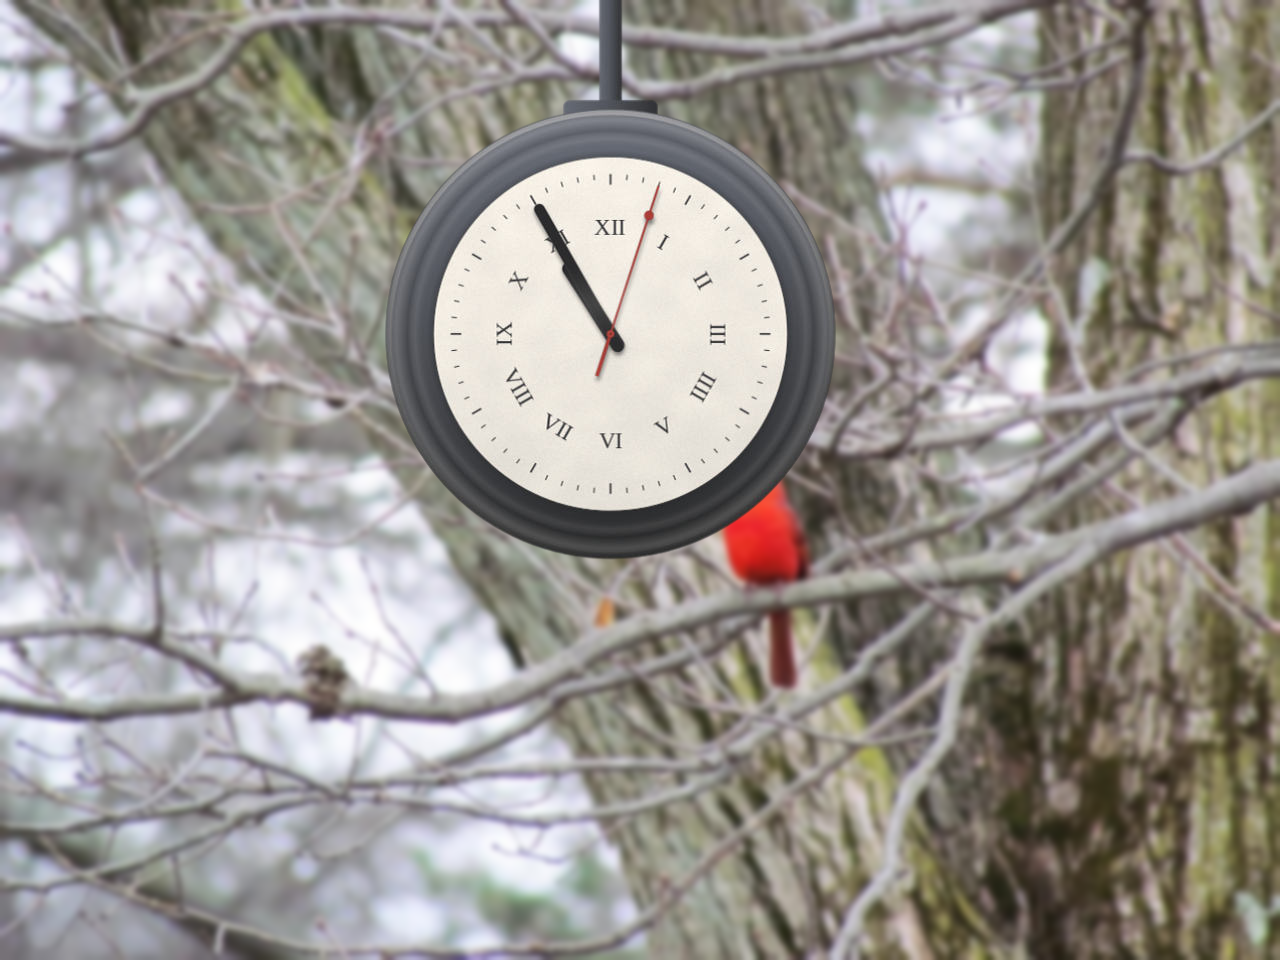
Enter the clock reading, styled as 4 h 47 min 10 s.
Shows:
10 h 55 min 03 s
